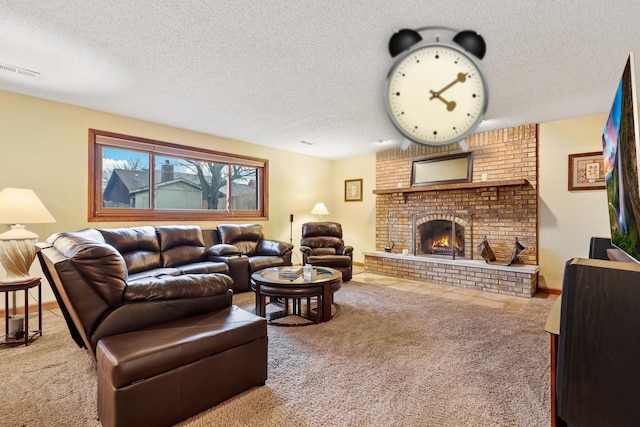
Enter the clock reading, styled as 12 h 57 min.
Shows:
4 h 09 min
